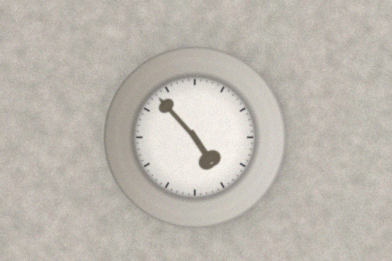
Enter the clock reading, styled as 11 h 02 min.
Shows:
4 h 53 min
